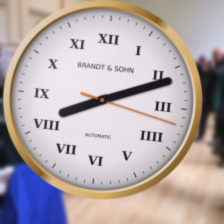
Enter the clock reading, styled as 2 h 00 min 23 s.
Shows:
8 h 11 min 17 s
